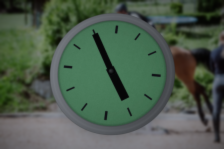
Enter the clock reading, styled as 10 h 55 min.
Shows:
4 h 55 min
